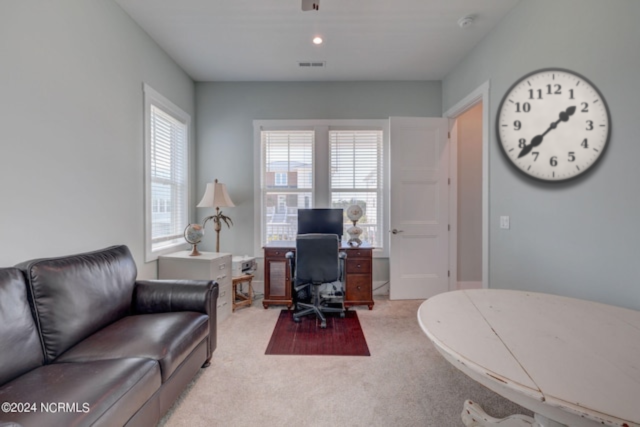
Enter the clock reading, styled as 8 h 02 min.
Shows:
1 h 38 min
